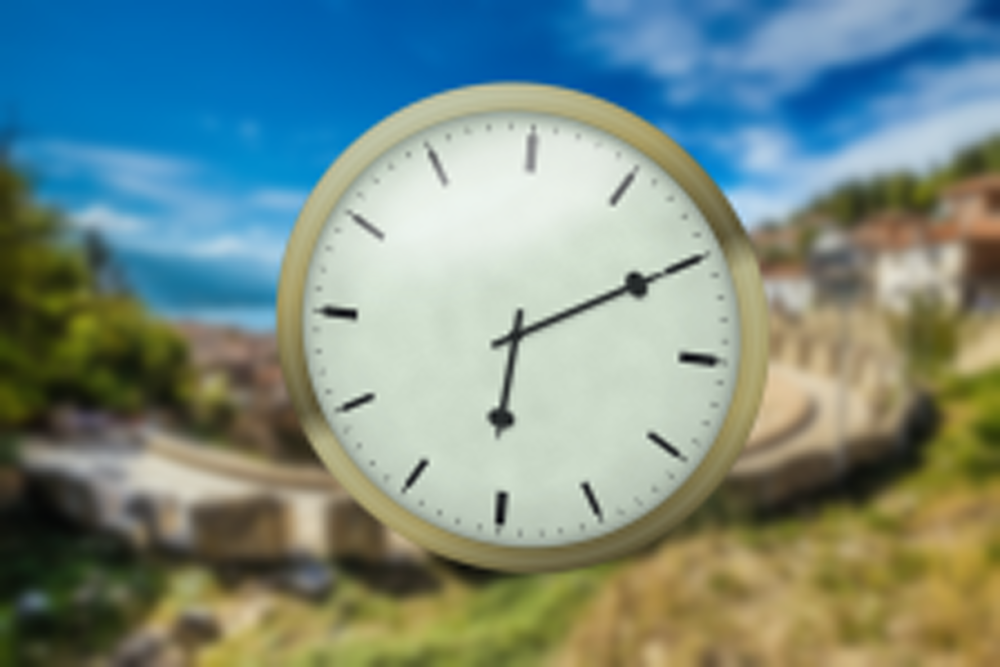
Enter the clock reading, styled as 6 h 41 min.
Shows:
6 h 10 min
